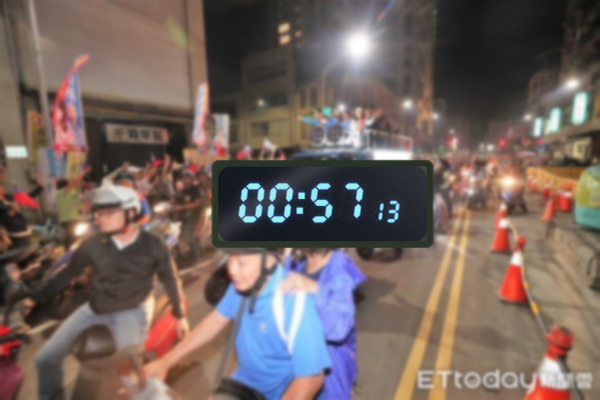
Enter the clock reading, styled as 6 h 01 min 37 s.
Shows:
0 h 57 min 13 s
